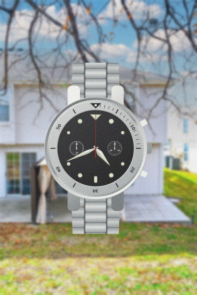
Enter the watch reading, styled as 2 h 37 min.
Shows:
4 h 41 min
